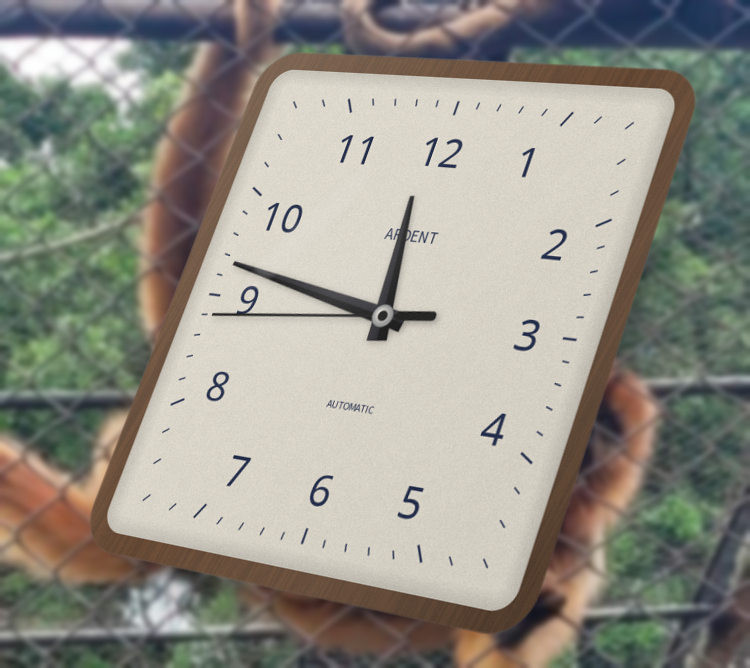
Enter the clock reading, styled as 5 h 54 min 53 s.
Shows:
11 h 46 min 44 s
